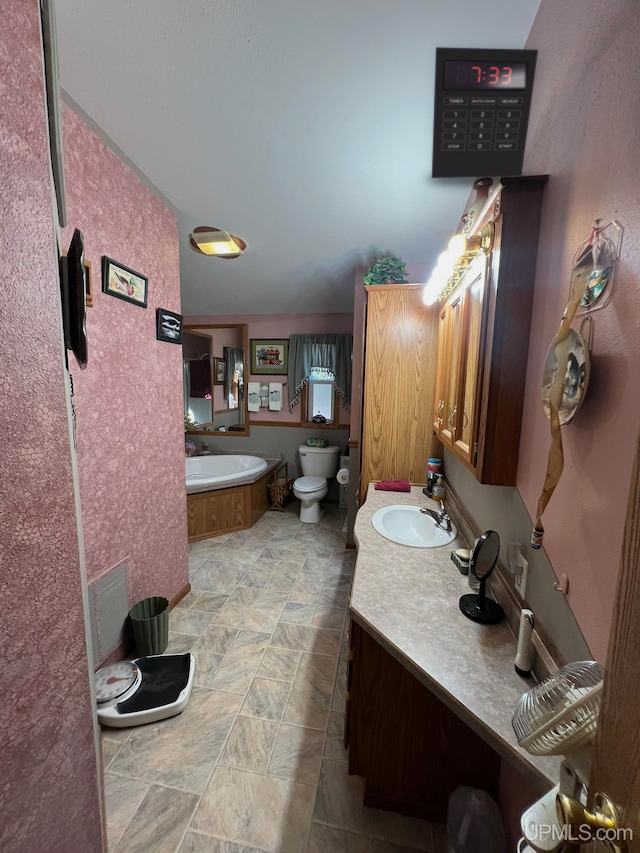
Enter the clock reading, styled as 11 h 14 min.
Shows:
7 h 33 min
